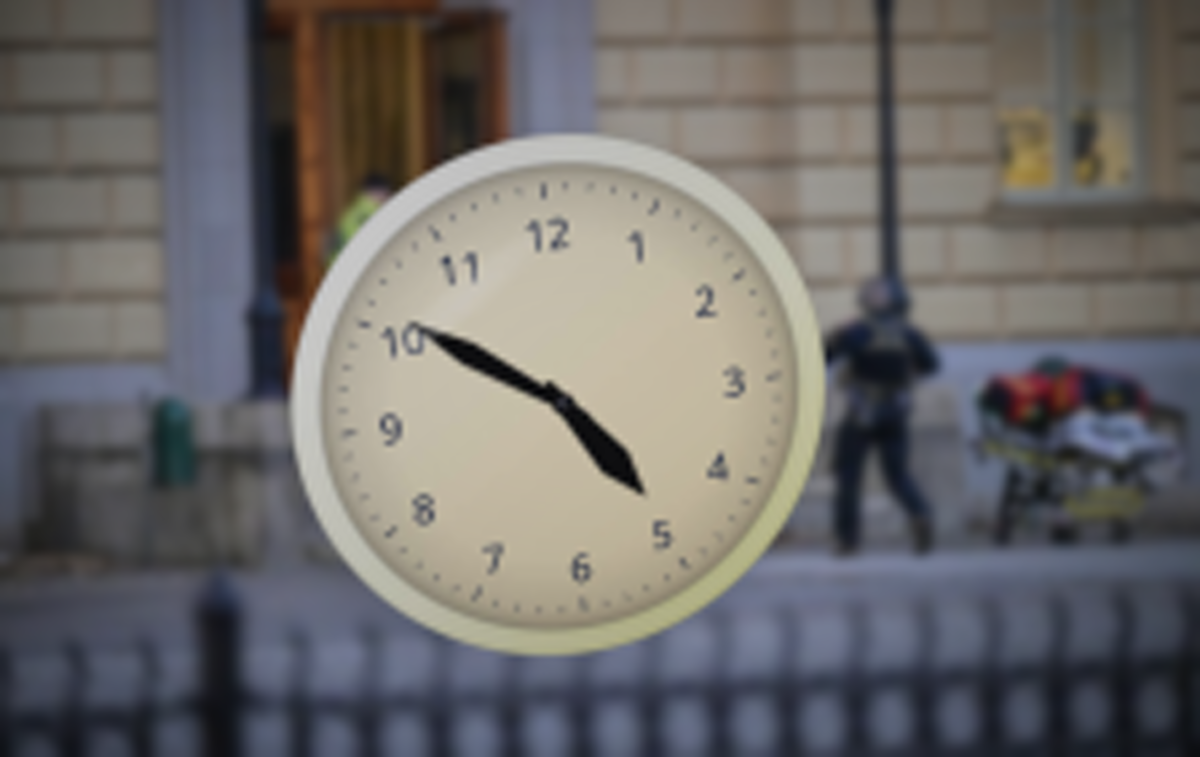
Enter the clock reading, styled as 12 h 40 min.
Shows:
4 h 51 min
